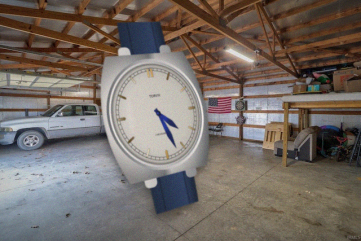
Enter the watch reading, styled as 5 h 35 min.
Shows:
4 h 27 min
